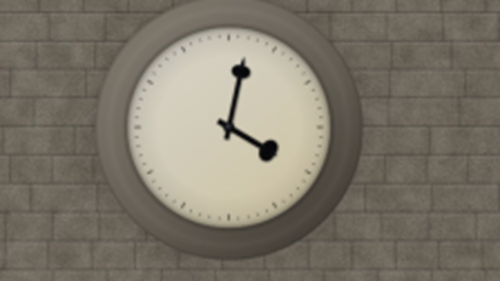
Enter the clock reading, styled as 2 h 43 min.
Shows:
4 h 02 min
